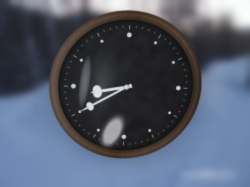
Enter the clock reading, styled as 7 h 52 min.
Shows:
8 h 40 min
